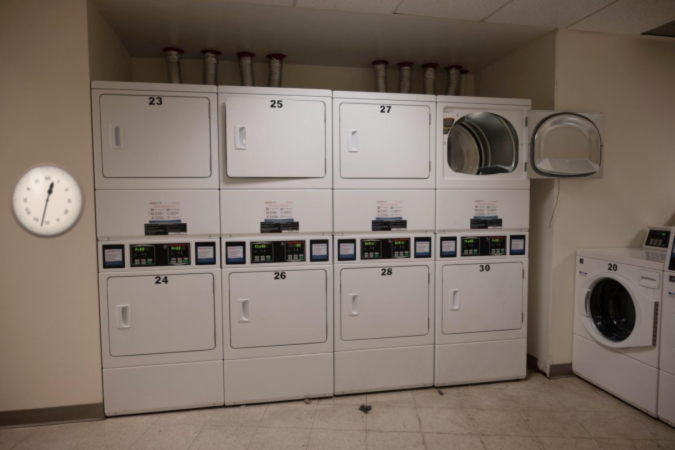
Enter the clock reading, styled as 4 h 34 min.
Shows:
12 h 32 min
